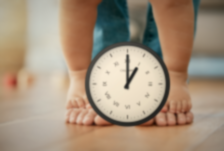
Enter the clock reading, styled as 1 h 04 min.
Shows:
1 h 00 min
